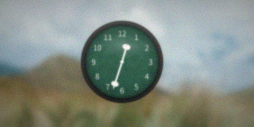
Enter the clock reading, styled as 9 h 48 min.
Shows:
12 h 33 min
